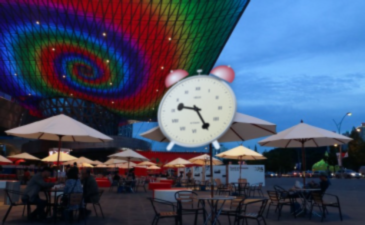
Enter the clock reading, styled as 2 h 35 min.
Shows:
9 h 25 min
